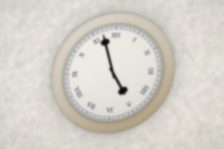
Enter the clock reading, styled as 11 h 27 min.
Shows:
4 h 57 min
